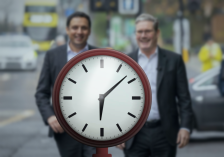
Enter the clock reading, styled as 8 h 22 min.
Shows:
6 h 08 min
